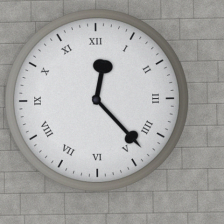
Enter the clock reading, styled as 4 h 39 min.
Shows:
12 h 23 min
